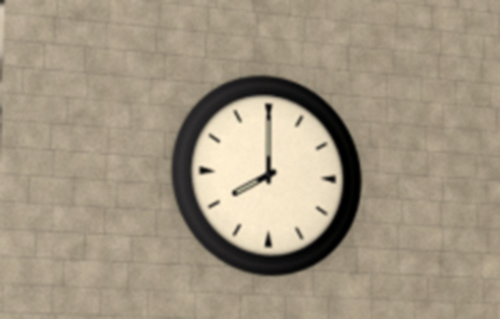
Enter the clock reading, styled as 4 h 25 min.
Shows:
8 h 00 min
